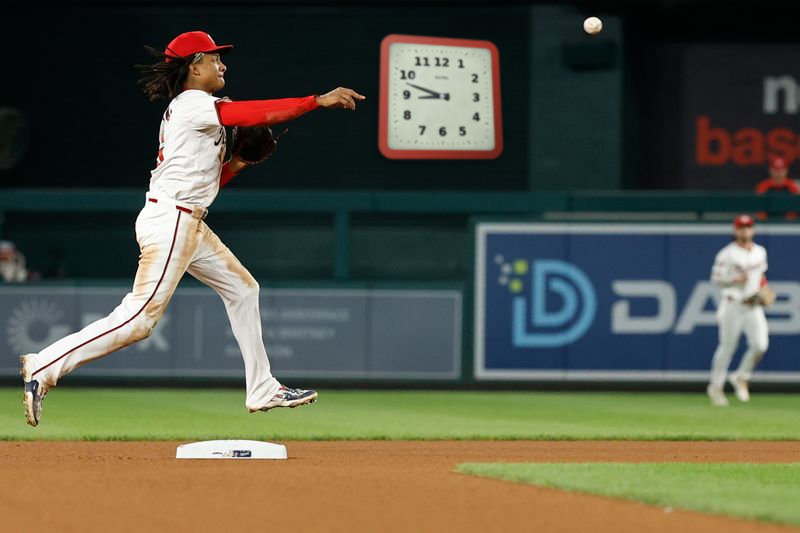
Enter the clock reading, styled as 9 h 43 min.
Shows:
8 h 48 min
